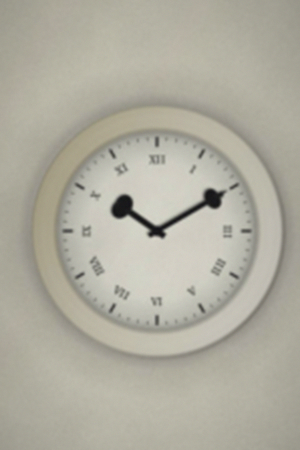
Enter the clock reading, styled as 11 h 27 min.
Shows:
10 h 10 min
